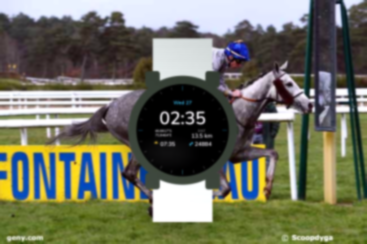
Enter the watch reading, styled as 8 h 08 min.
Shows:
2 h 35 min
